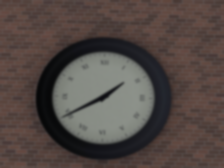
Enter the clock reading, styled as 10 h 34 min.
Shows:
1 h 40 min
